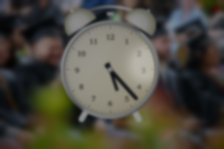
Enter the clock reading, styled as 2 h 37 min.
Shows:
5 h 23 min
